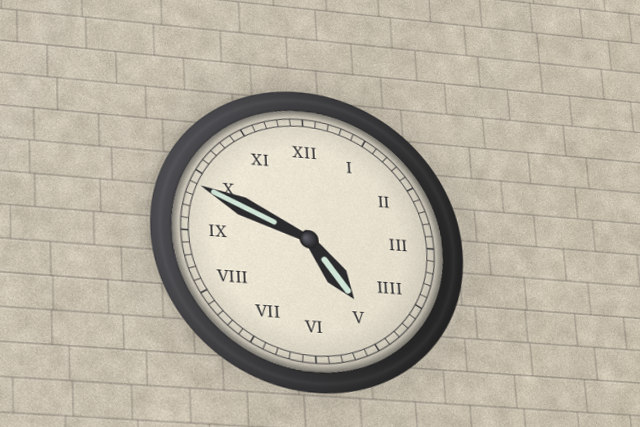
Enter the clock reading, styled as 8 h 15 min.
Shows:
4 h 49 min
